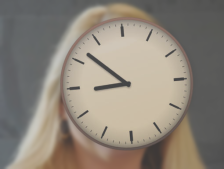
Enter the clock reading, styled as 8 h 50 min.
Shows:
8 h 52 min
